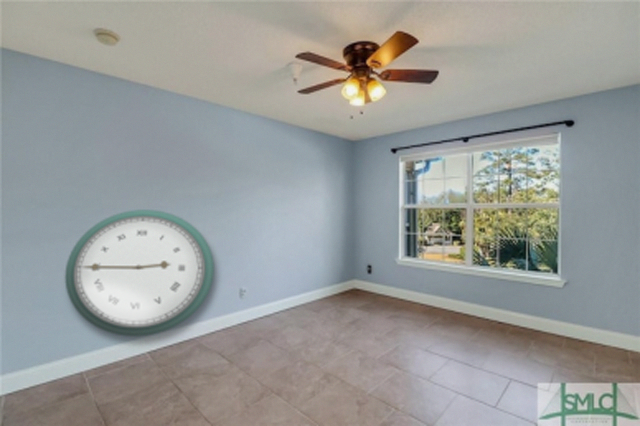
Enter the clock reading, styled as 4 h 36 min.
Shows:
2 h 45 min
